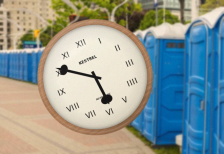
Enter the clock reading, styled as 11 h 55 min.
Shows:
5 h 51 min
